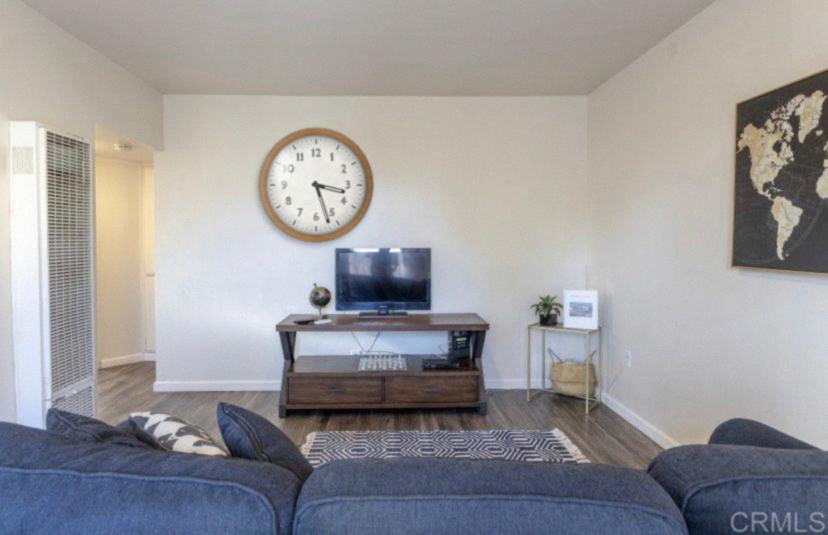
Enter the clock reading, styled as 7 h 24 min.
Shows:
3 h 27 min
